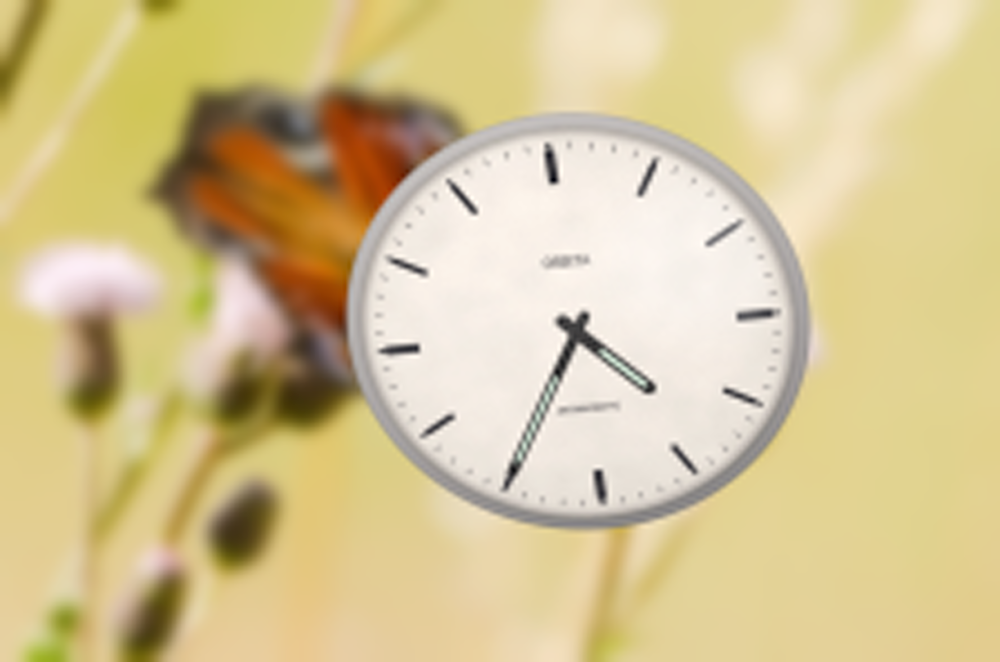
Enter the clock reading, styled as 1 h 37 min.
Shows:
4 h 35 min
